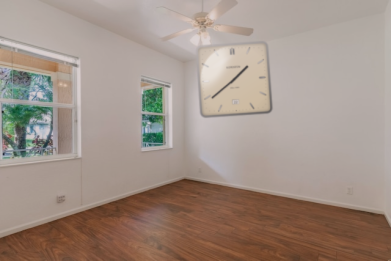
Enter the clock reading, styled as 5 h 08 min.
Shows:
1 h 39 min
